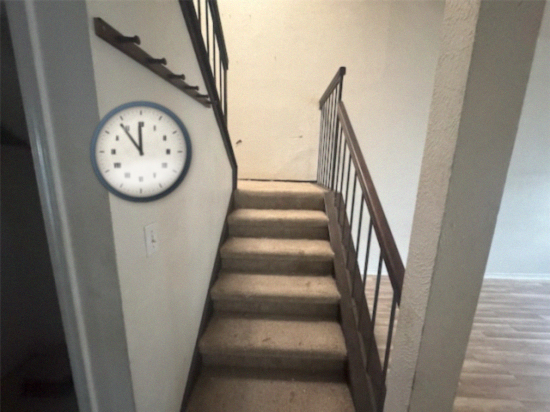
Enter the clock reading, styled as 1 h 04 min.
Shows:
11 h 54 min
